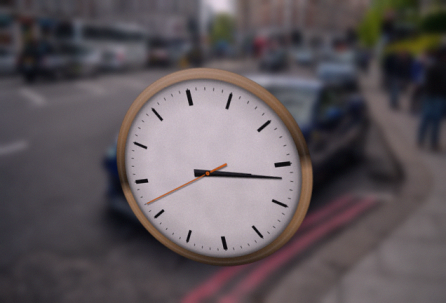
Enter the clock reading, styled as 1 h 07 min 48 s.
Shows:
3 h 16 min 42 s
